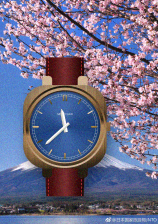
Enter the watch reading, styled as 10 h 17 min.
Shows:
11 h 38 min
